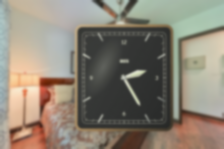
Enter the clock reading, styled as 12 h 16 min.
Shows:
2 h 25 min
